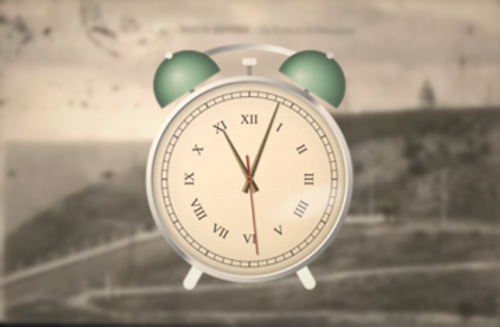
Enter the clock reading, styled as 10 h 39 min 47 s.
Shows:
11 h 03 min 29 s
